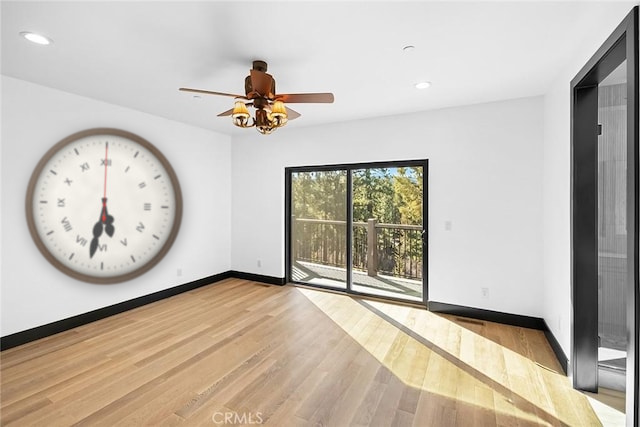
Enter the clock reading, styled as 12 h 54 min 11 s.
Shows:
5 h 32 min 00 s
